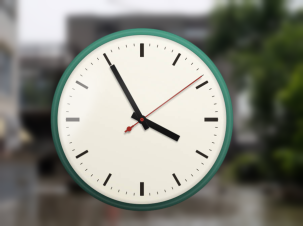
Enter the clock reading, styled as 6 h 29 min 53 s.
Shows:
3 h 55 min 09 s
